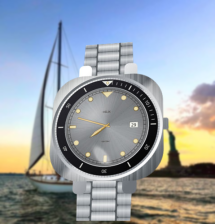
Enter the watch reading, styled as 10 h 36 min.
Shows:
7 h 48 min
